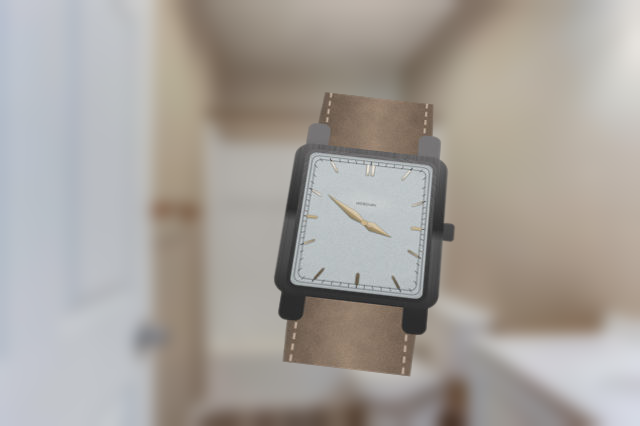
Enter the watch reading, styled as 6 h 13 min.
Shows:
3 h 51 min
